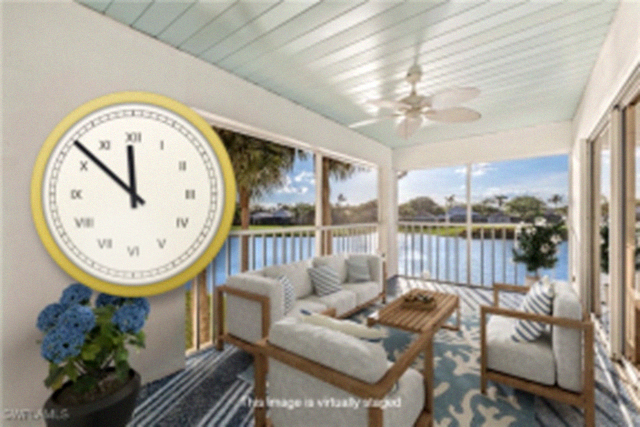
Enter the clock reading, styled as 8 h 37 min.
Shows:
11 h 52 min
